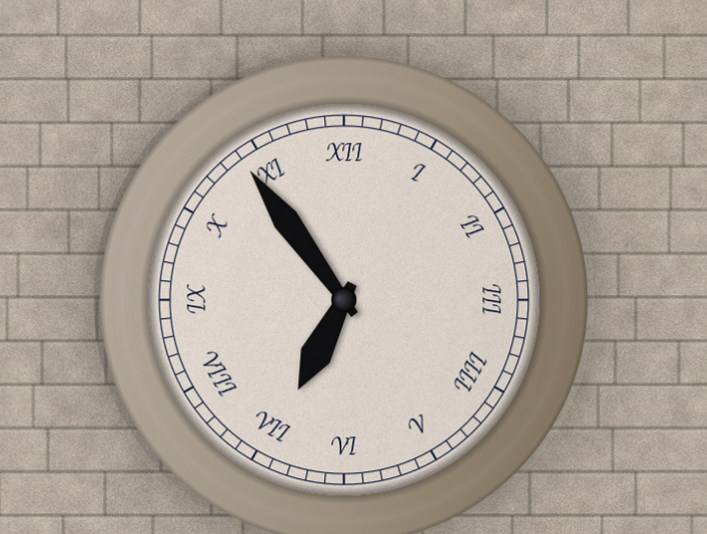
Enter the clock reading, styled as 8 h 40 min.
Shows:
6 h 54 min
